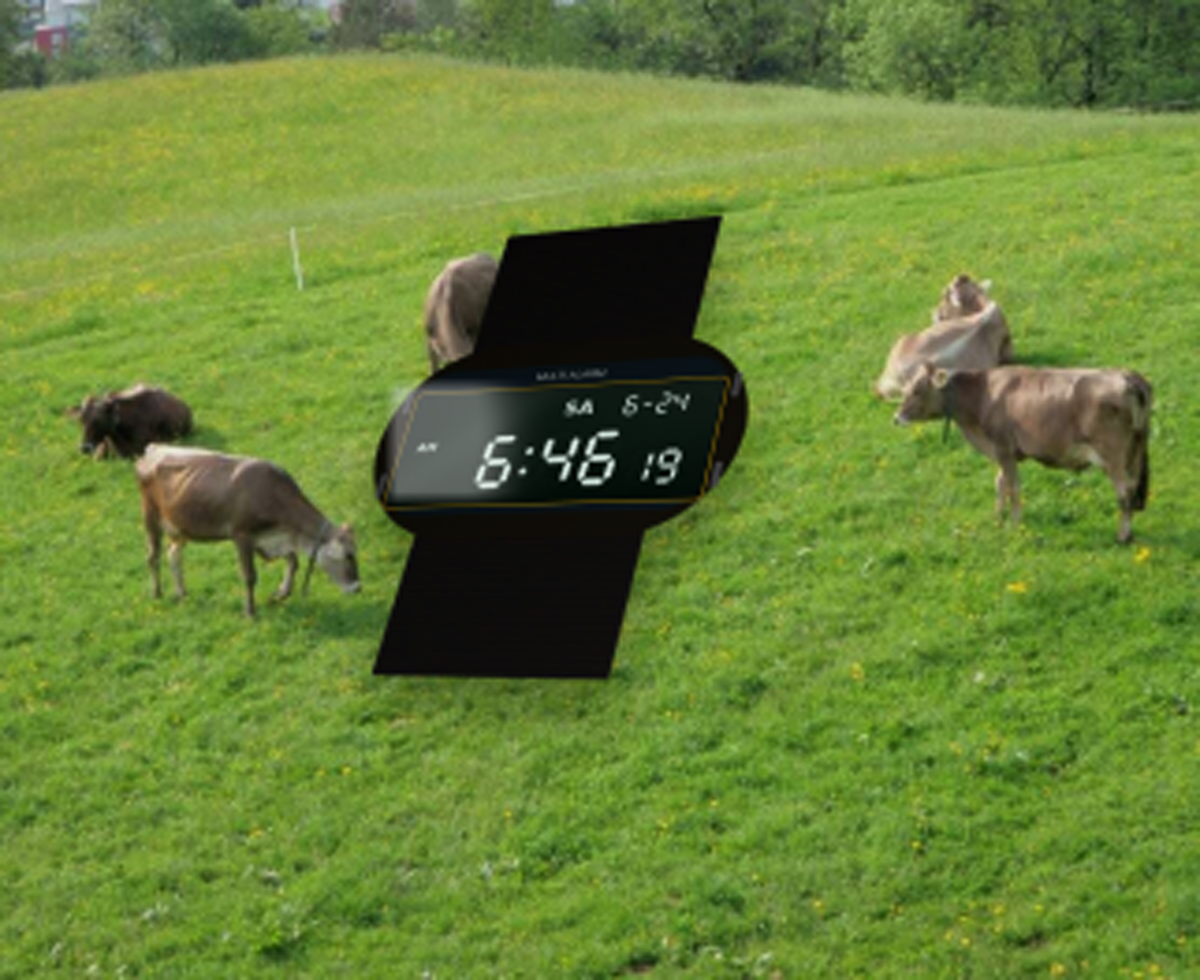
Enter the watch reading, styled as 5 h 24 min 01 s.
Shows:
6 h 46 min 19 s
